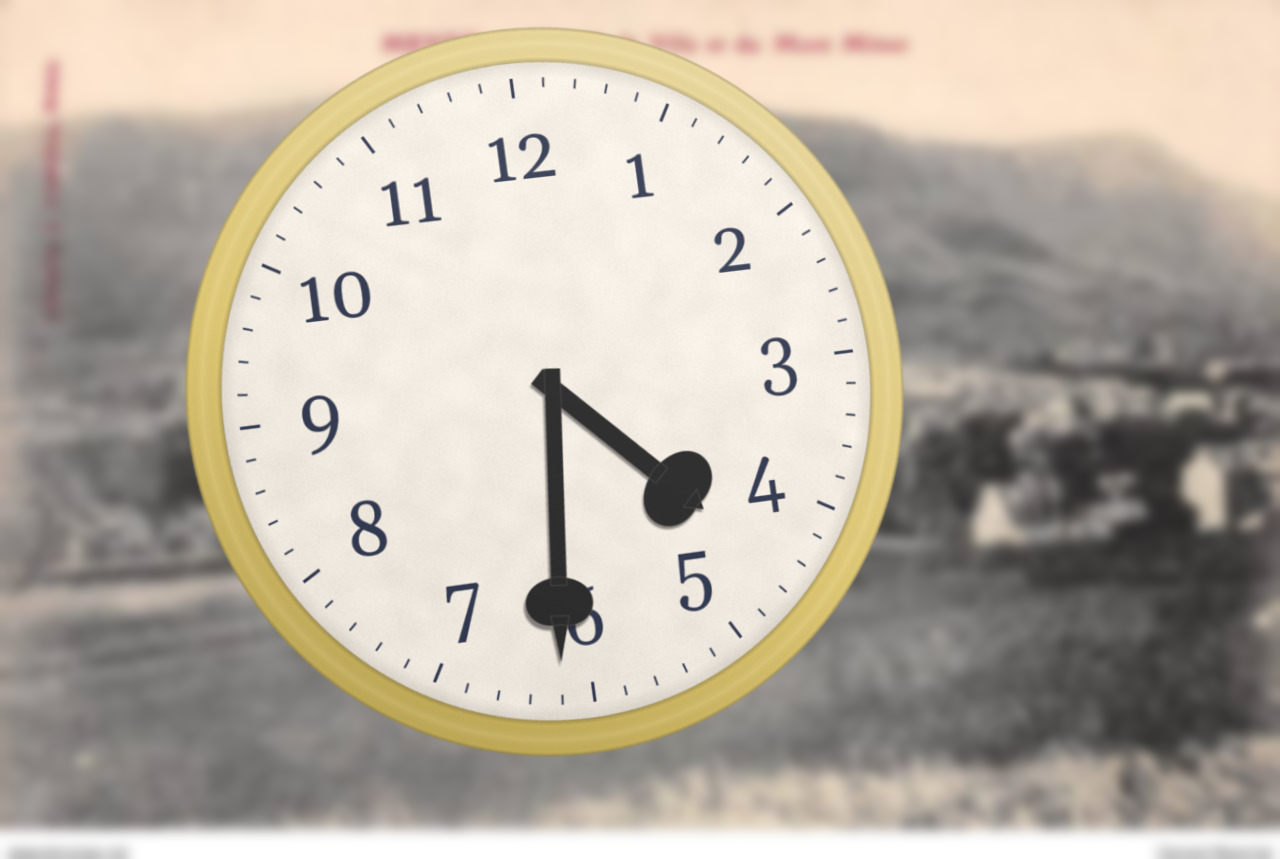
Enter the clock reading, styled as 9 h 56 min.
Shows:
4 h 31 min
